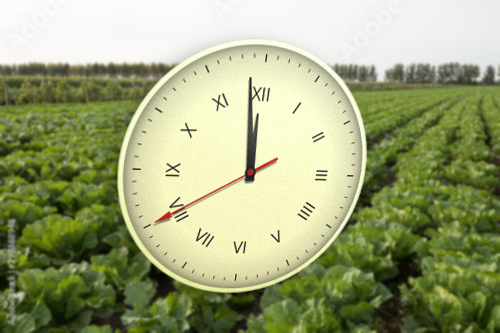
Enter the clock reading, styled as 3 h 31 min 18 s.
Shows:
11 h 58 min 40 s
